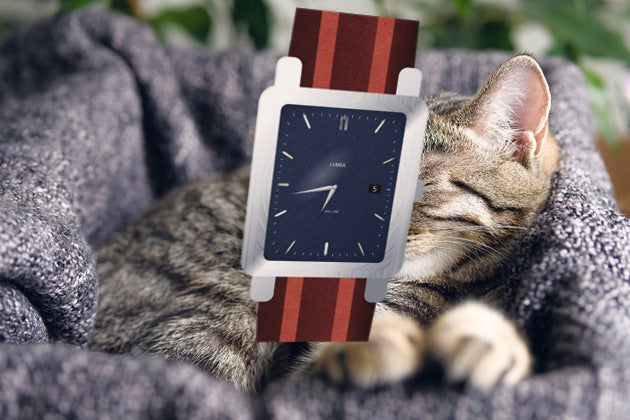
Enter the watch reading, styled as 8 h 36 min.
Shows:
6 h 43 min
